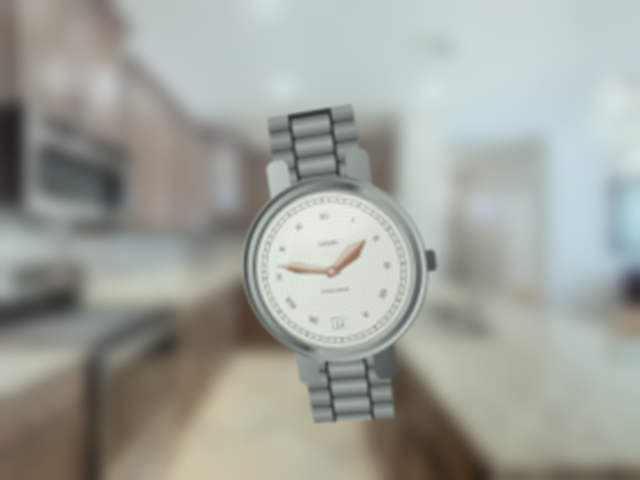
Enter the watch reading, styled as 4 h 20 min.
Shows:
1 h 47 min
